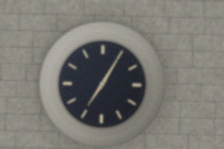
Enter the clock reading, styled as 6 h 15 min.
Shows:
7 h 05 min
